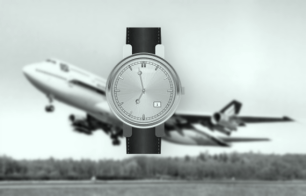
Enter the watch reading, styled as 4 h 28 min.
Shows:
6 h 58 min
